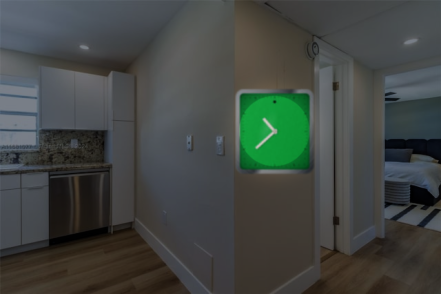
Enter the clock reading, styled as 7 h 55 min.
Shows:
10 h 38 min
